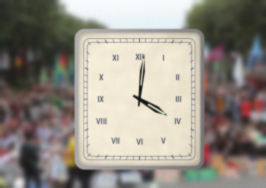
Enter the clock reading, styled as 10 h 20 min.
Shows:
4 h 01 min
